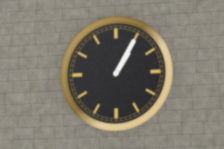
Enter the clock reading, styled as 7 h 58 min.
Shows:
1 h 05 min
